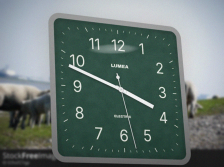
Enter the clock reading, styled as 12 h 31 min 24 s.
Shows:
3 h 48 min 28 s
